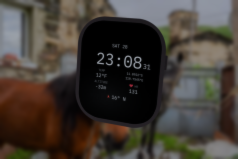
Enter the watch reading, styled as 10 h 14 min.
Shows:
23 h 08 min
